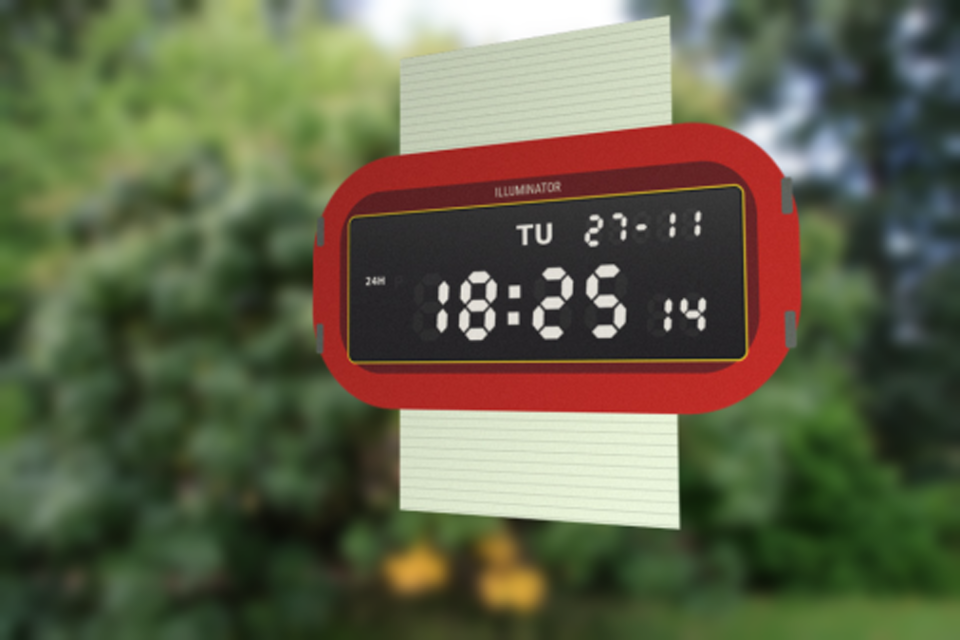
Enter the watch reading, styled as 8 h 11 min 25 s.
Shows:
18 h 25 min 14 s
